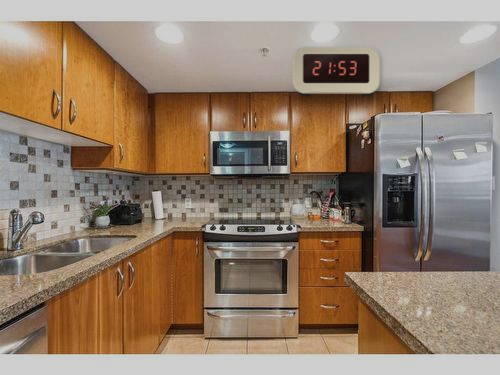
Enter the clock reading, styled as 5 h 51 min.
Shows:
21 h 53 min
